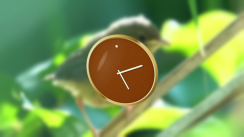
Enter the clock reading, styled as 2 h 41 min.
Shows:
5 h 12 min
